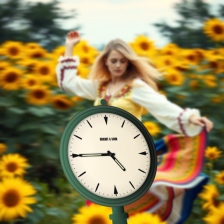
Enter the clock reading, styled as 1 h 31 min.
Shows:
4 h 45 min
